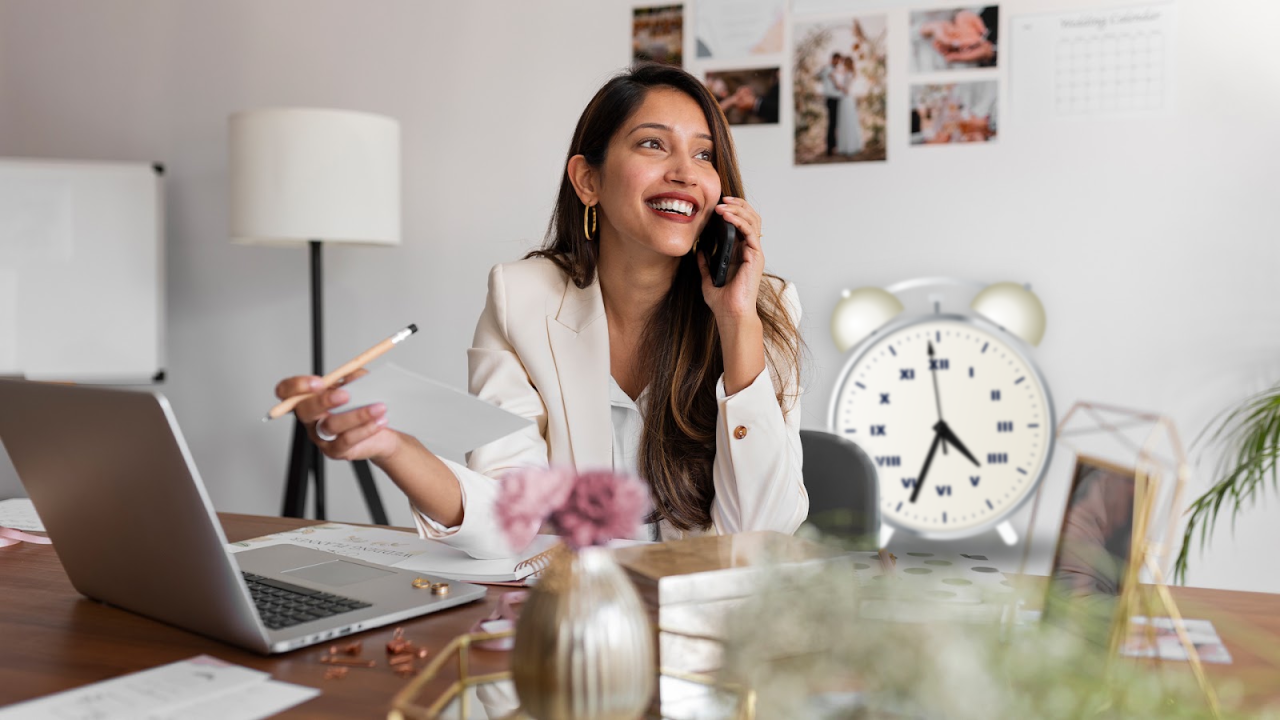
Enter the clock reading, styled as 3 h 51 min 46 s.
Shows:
4 h 33 min 59 s
